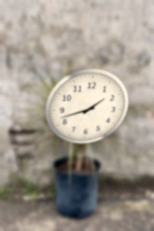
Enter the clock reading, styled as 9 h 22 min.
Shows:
1 h 42 min
